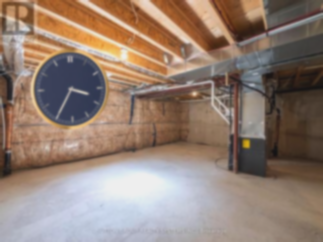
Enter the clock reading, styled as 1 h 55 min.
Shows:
3 h 35 min
